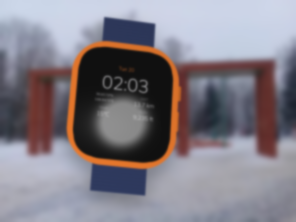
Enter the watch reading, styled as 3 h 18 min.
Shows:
2 h 03 min
